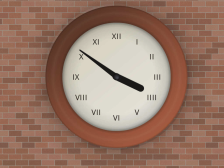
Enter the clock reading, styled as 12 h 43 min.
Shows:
3 h 51 min
